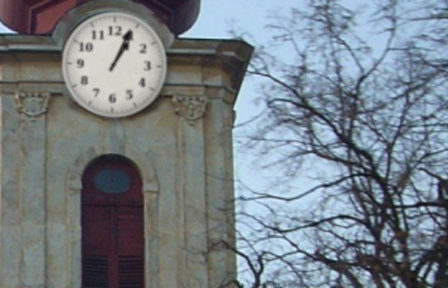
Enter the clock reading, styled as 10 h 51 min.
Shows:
1 h 04 min
